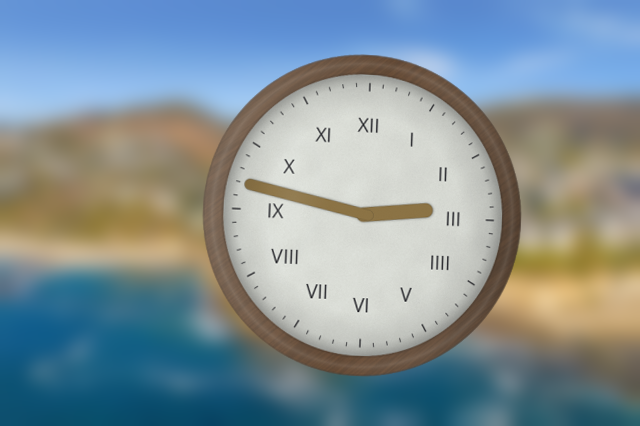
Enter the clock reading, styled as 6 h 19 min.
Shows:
2 h 47 min
